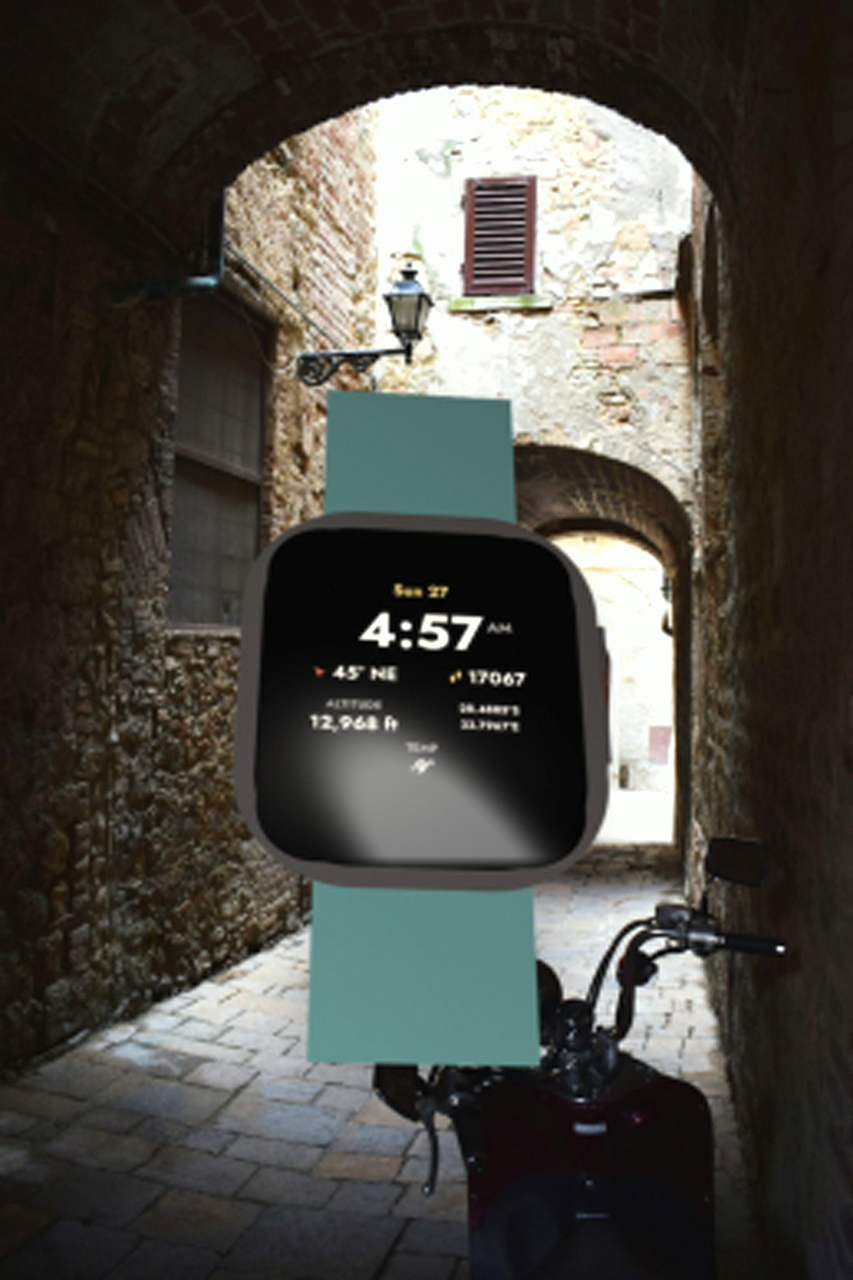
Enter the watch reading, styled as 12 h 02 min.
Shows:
4 h 57 min
